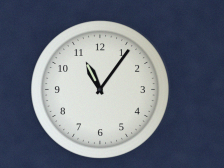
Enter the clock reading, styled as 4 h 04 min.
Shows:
11 h 06 min
